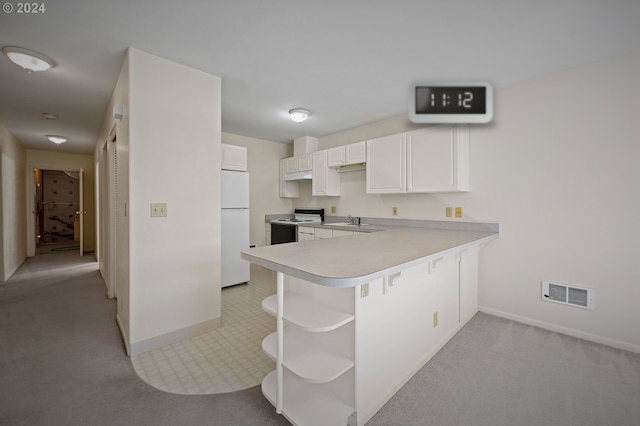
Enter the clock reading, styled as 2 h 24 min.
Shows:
11 h 12 min
